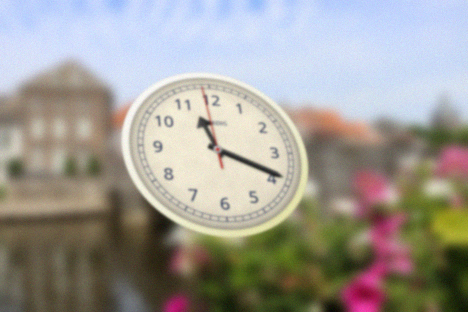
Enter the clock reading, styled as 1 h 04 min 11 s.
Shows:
11 h 18 min 59 s
